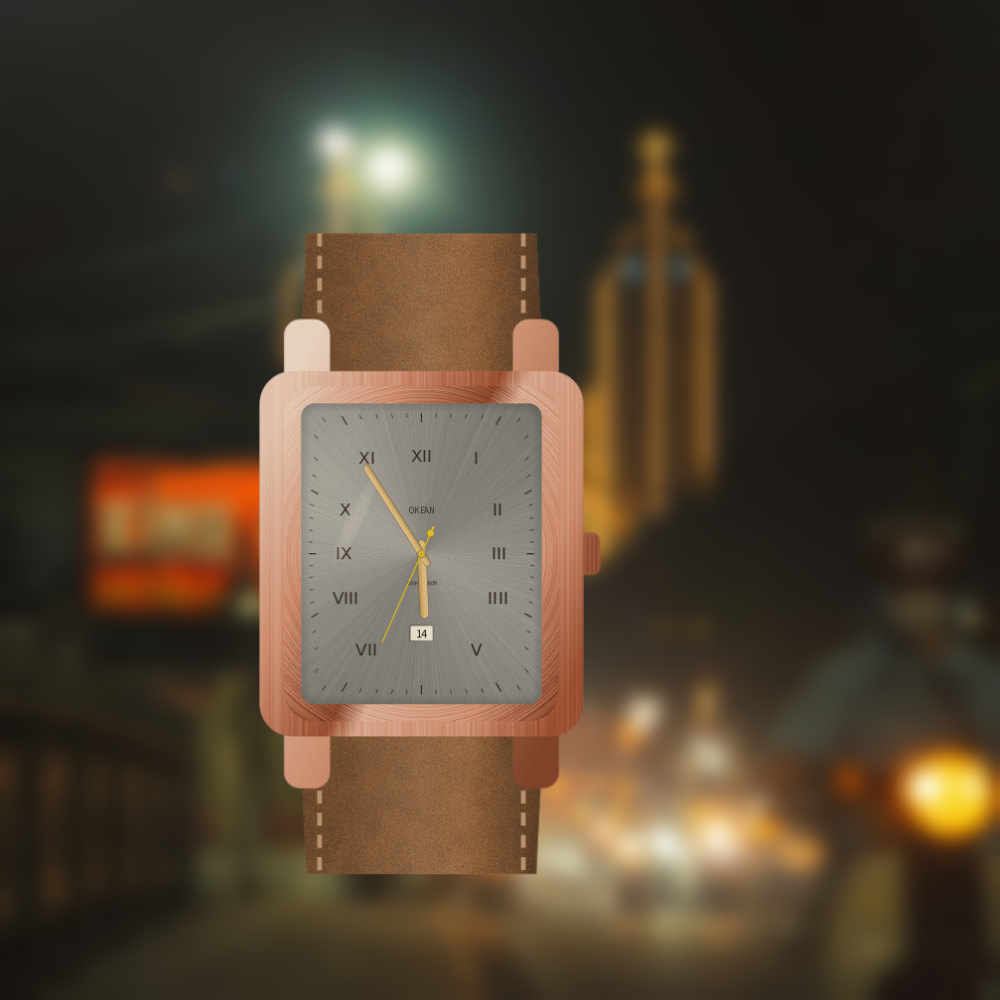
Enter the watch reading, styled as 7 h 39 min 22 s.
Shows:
5 h 54 min 34 s
